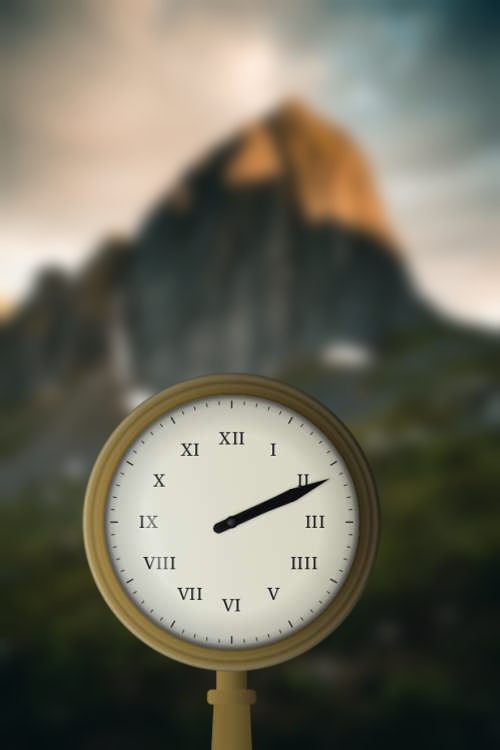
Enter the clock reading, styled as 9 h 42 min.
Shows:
2 h 11 min
